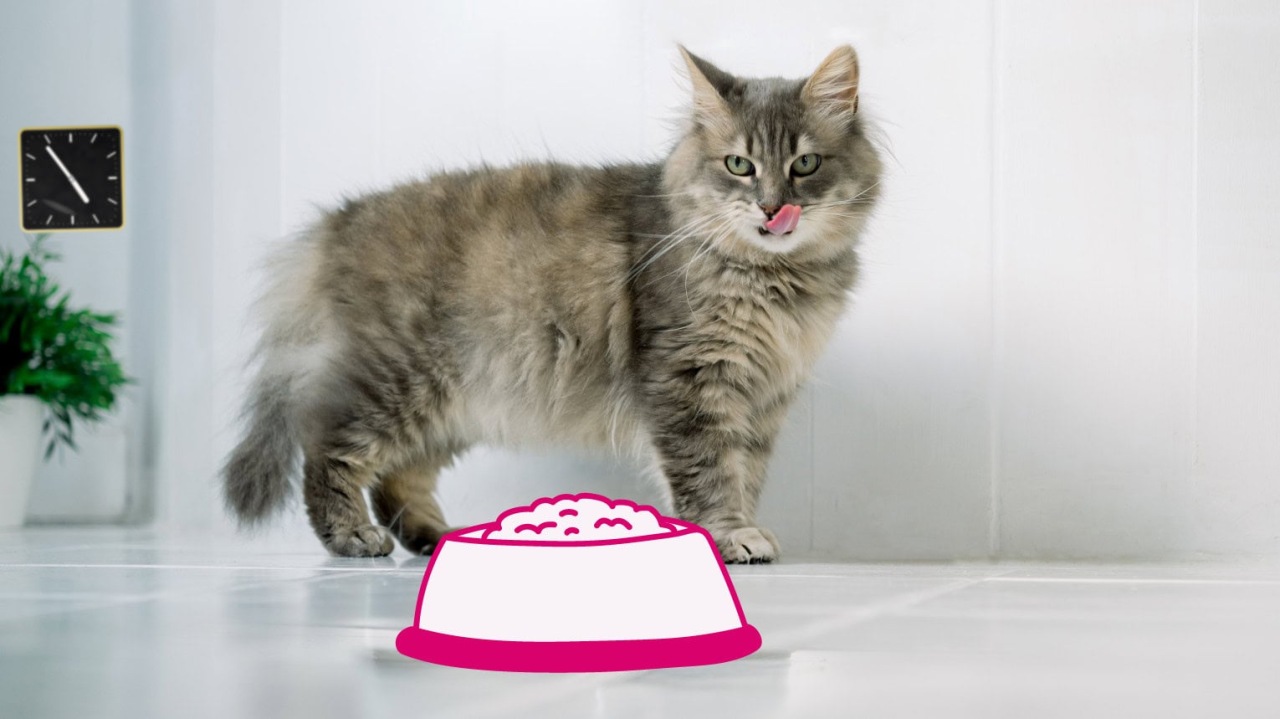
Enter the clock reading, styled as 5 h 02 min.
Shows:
4 h 54 min
